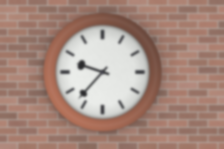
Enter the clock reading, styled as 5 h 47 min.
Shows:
9 h 37 min
